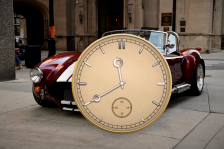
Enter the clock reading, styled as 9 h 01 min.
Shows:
11 h 40 min
